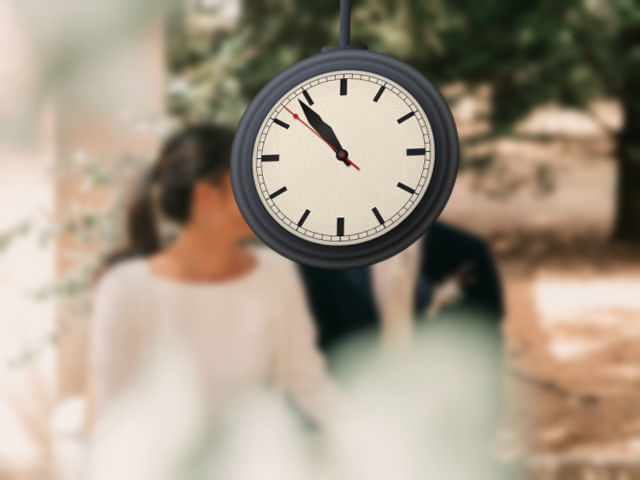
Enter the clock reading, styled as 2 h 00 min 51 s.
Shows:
10 h 53 min 52 s
